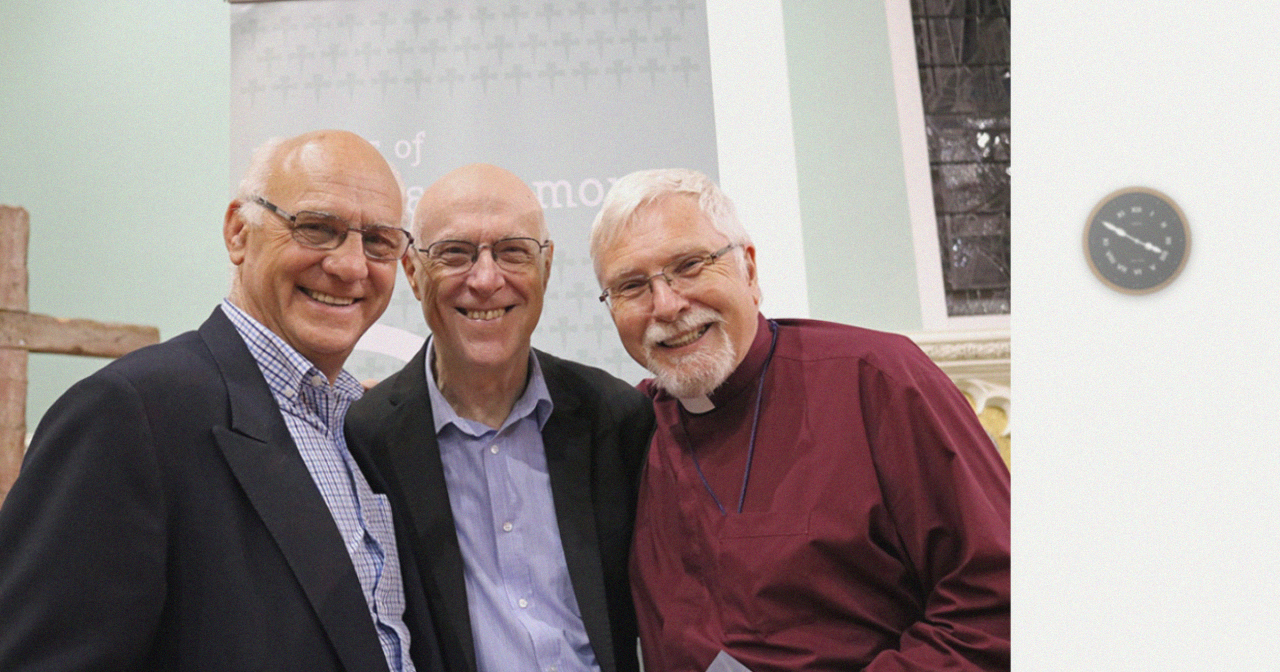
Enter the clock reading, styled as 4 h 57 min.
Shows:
3 h 50 min
